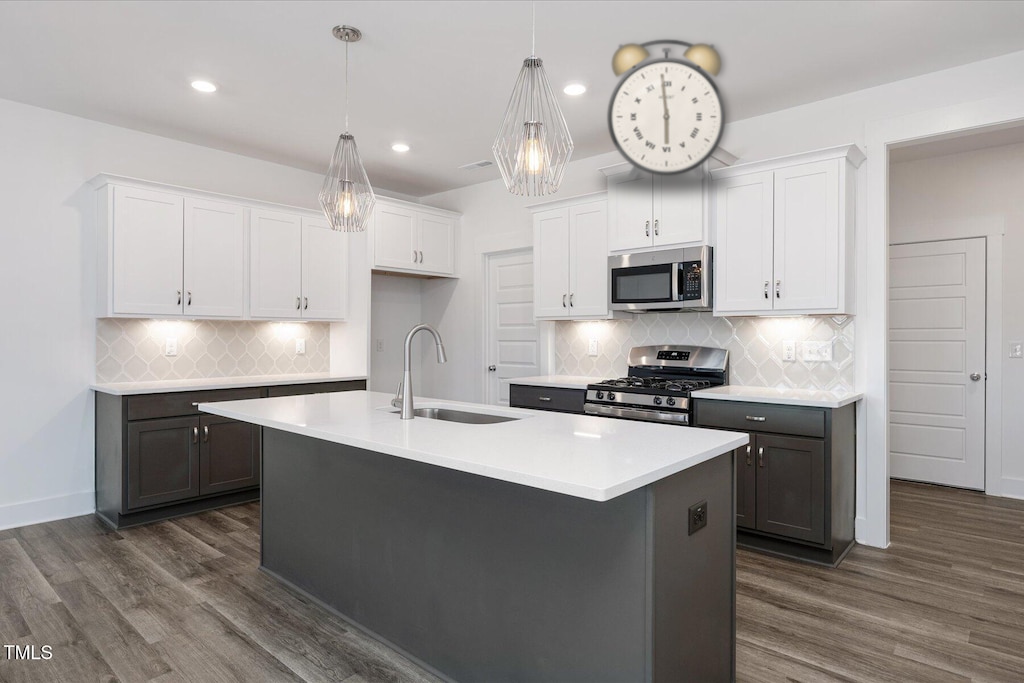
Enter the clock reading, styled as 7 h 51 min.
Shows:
5 h 59 min
